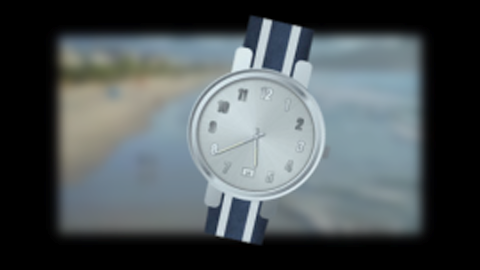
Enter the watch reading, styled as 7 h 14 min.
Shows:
5 h 39 min
